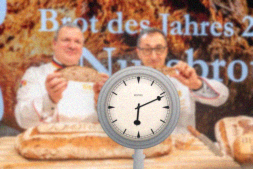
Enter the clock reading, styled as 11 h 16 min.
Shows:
6 h 11 min
